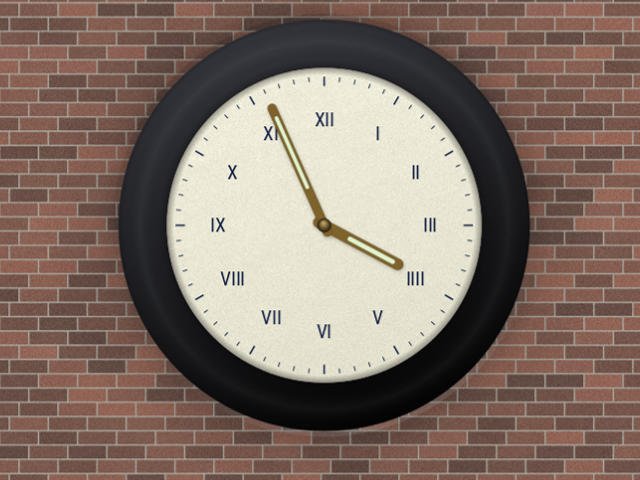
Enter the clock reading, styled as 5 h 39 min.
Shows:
3 h 56 min
